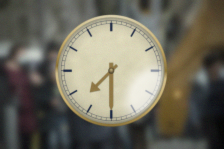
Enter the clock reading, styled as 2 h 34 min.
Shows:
7 h 30 min
